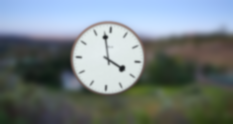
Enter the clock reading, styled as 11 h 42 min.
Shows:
3 h 58 min
